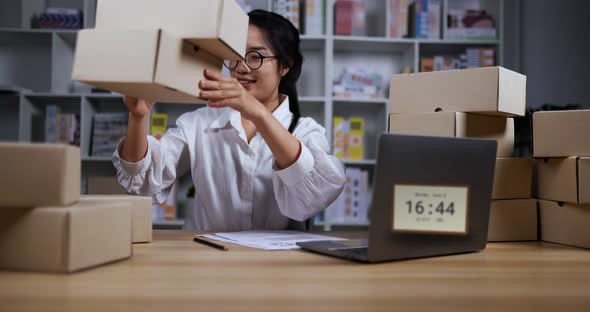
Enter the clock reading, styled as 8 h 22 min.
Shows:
16 h 44 min
